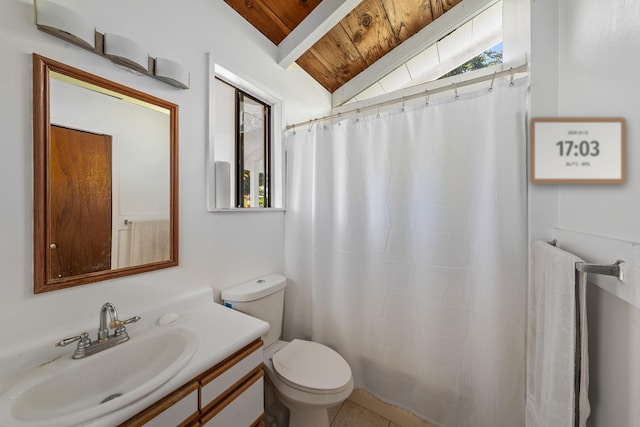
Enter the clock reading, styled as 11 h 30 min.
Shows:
17 h 03 min
